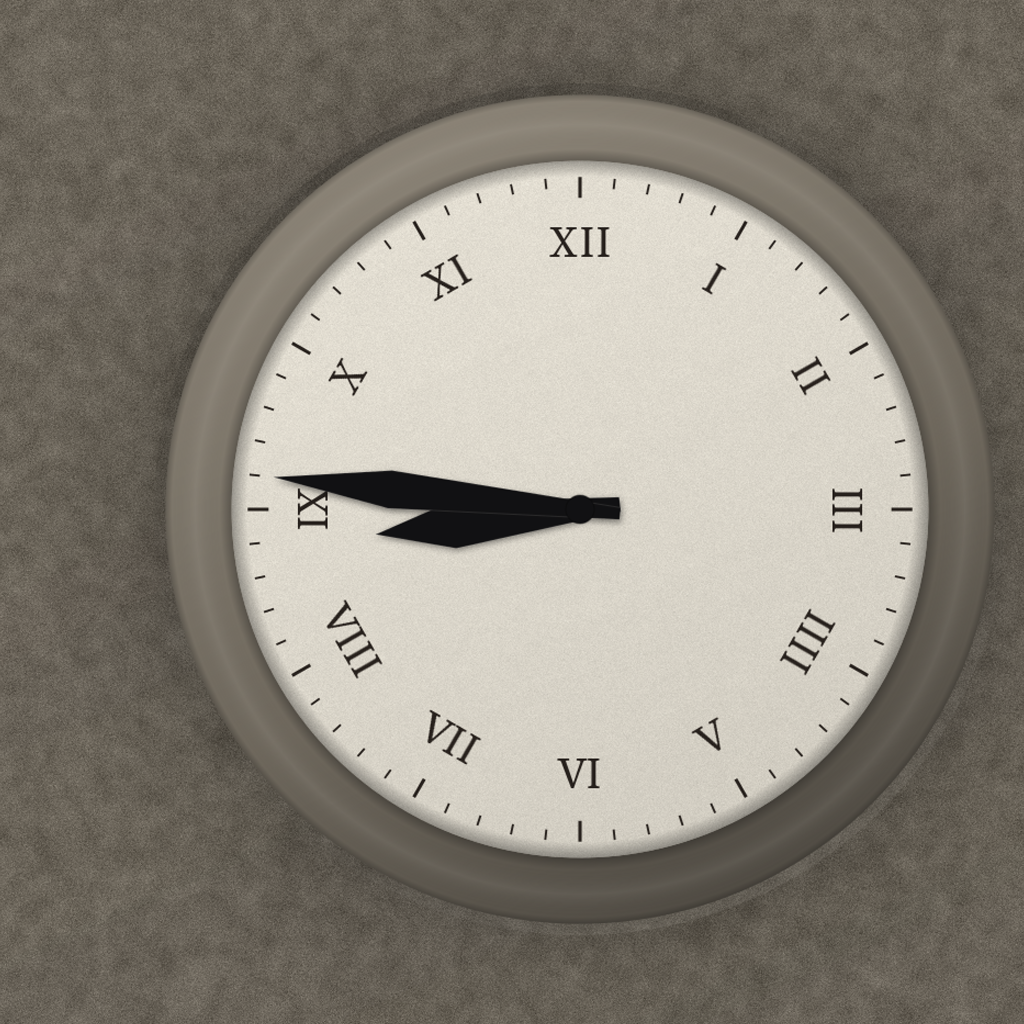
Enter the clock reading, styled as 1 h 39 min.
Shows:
8 h 46 min
